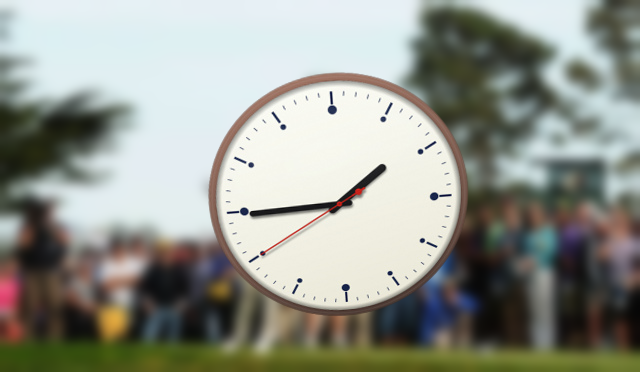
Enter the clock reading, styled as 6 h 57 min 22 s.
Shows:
1 h 44 min 40 s
